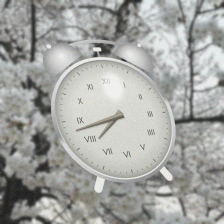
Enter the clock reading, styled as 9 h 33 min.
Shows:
7 h 43 min
